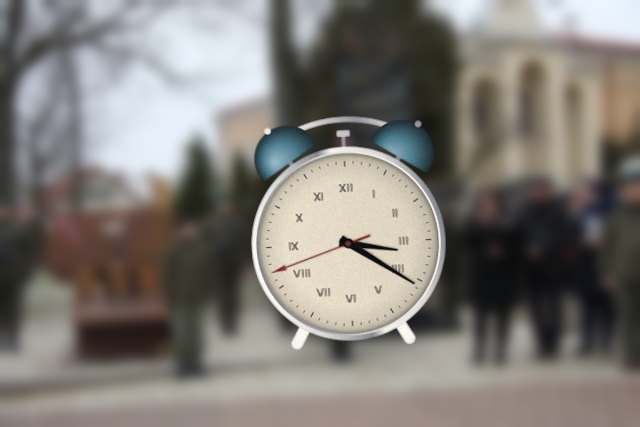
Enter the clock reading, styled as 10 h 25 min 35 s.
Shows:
3 h 20 min 42 s
